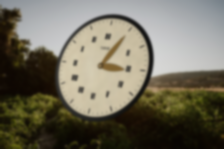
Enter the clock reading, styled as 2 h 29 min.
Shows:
3 h 05 min
